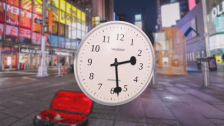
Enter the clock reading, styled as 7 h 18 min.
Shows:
2 h 28 min
